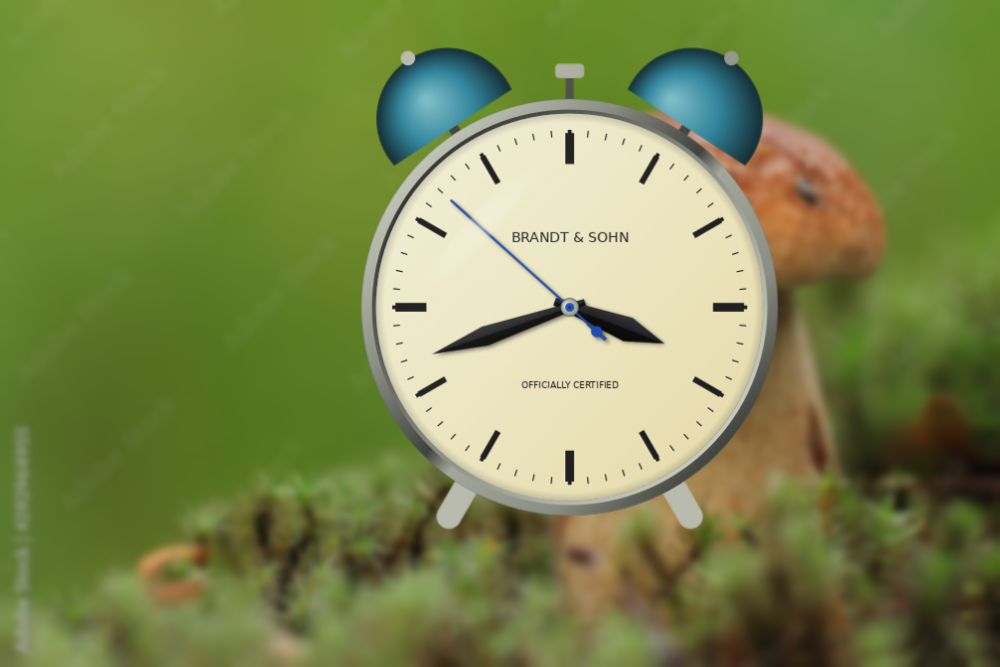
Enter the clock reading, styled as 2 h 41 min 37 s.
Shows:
3 h 41 min 52 s
